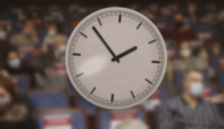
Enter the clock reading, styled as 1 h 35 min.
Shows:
1 h 53 min
